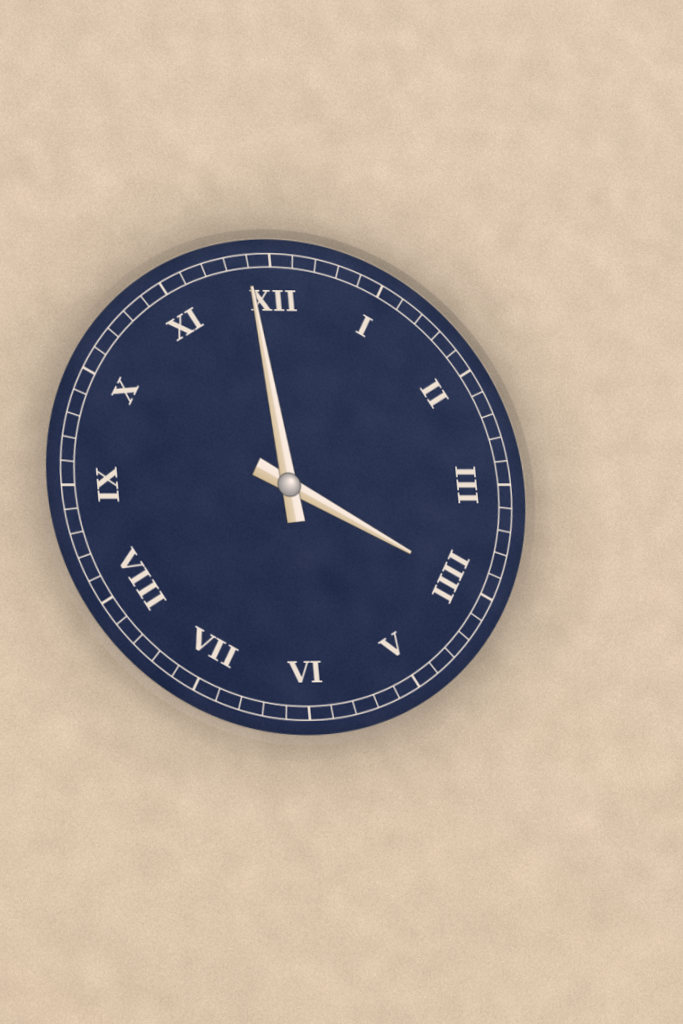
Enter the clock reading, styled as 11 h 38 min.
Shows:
3 h 59 min
